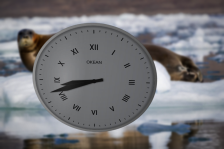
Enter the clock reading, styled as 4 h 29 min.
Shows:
8 h 42 min
